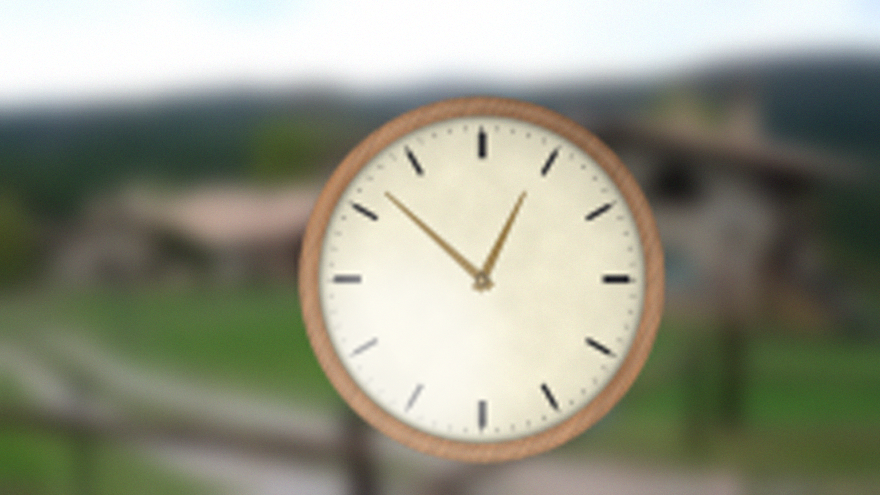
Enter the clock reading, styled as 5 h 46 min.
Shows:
12 h 52 min
